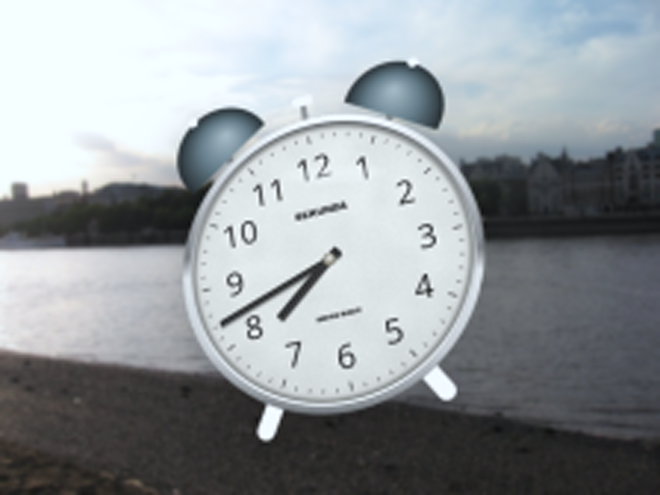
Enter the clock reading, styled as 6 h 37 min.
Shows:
7 h 42 min
